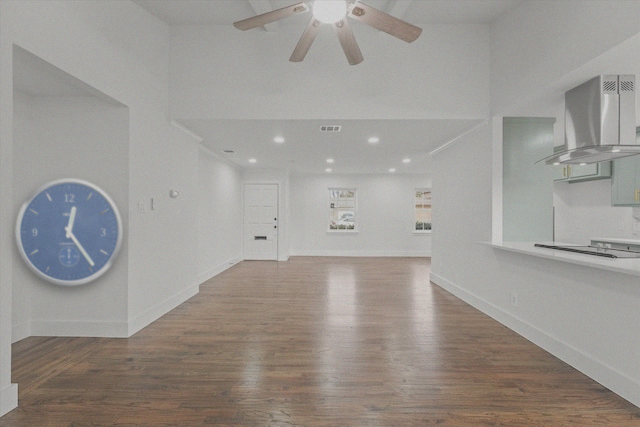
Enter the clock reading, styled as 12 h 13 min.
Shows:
12 h 24 min
